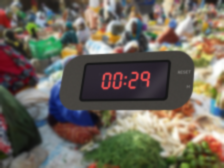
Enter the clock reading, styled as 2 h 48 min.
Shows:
0 h 29 min
